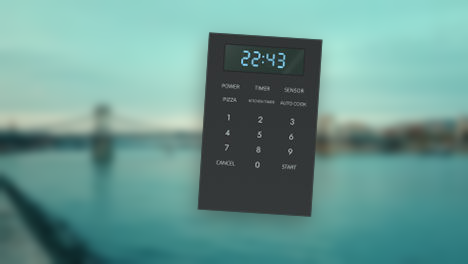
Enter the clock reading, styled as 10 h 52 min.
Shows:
22 h 43 min
